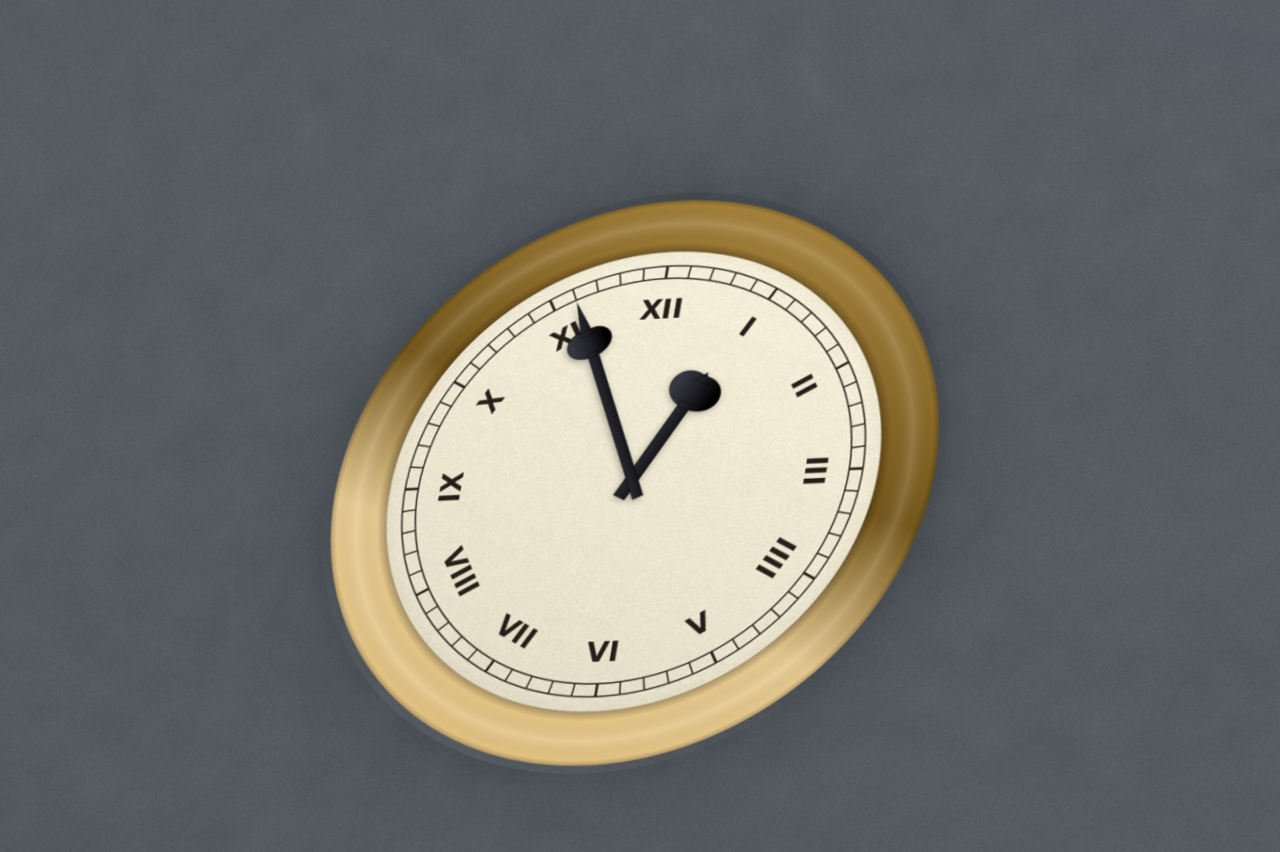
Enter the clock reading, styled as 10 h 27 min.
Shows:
12 h 56 min
